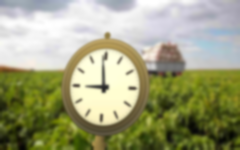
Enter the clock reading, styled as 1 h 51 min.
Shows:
8 h 59 min
